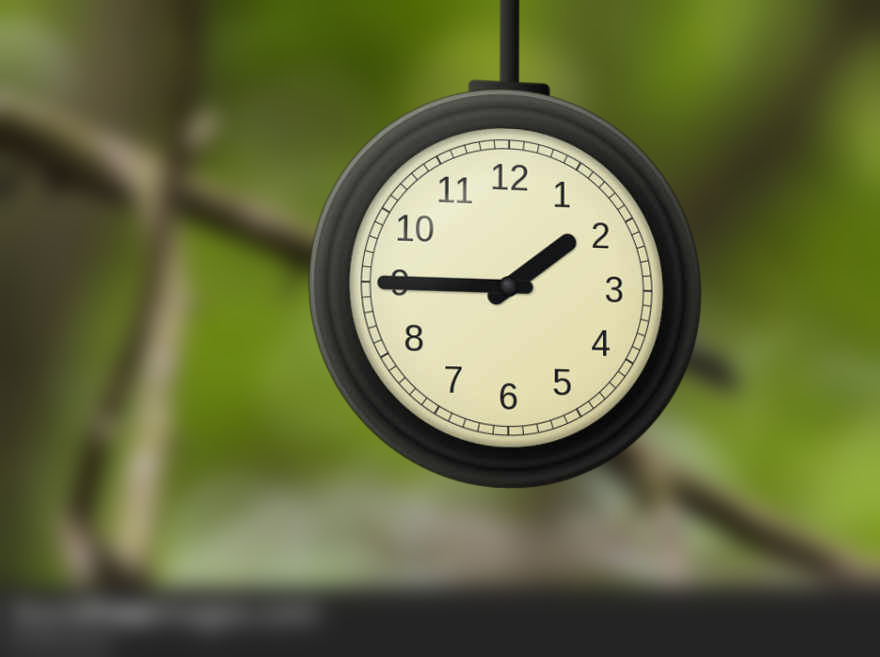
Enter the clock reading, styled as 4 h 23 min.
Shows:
1 h 45 min
